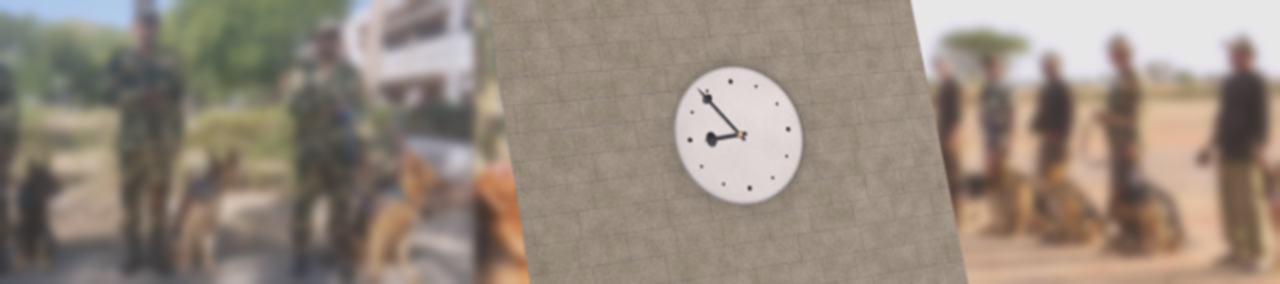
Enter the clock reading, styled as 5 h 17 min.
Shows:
8 h 54 min
